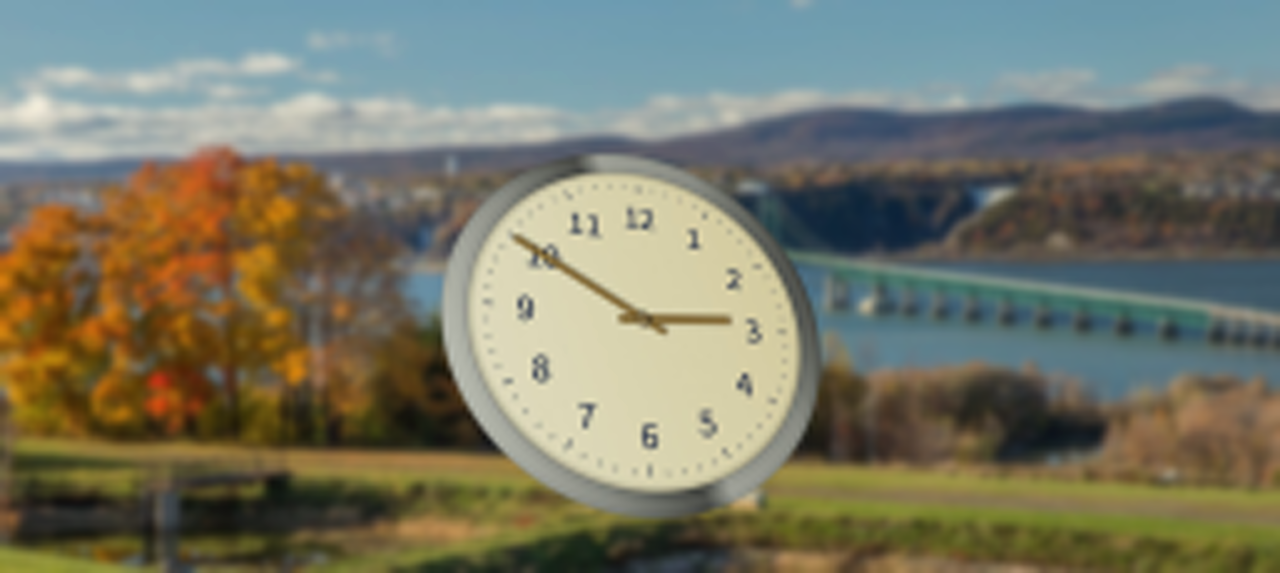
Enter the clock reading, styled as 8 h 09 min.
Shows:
2 h 50 min
